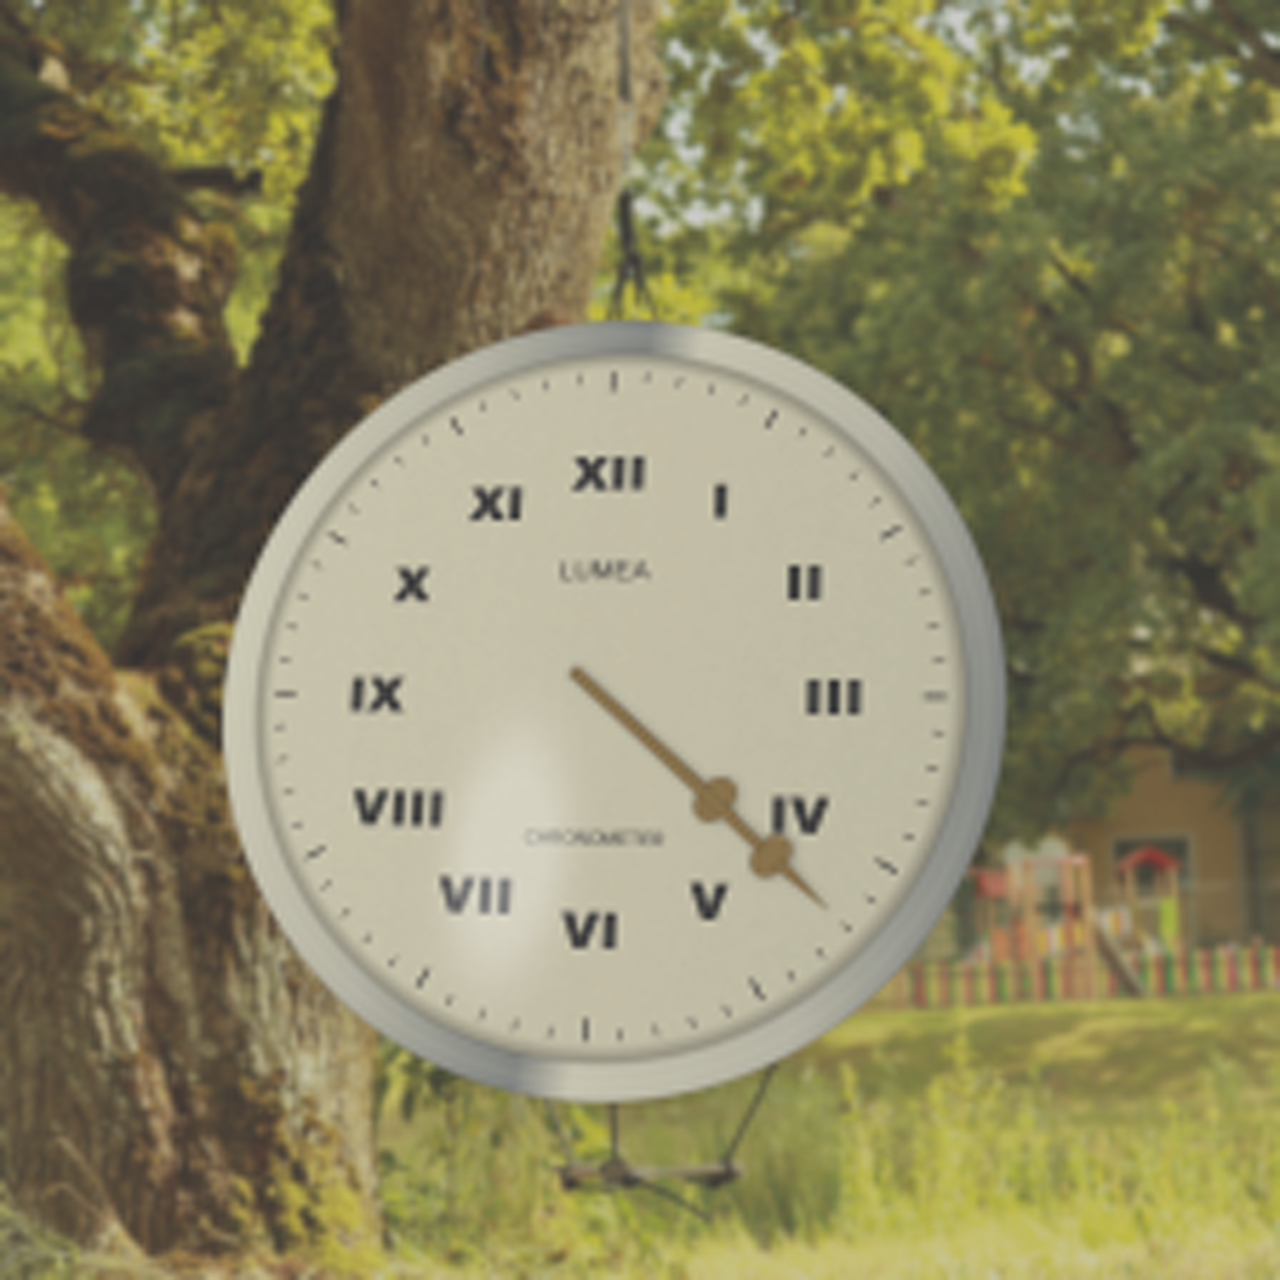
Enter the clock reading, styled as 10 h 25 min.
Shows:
4 h 22 min
